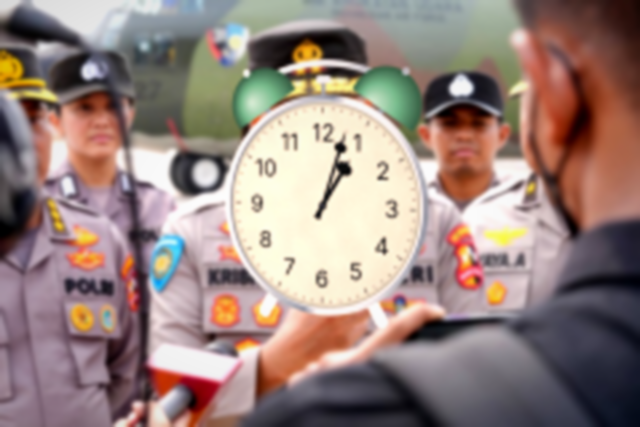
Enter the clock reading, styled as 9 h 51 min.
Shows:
1 h 03 min
